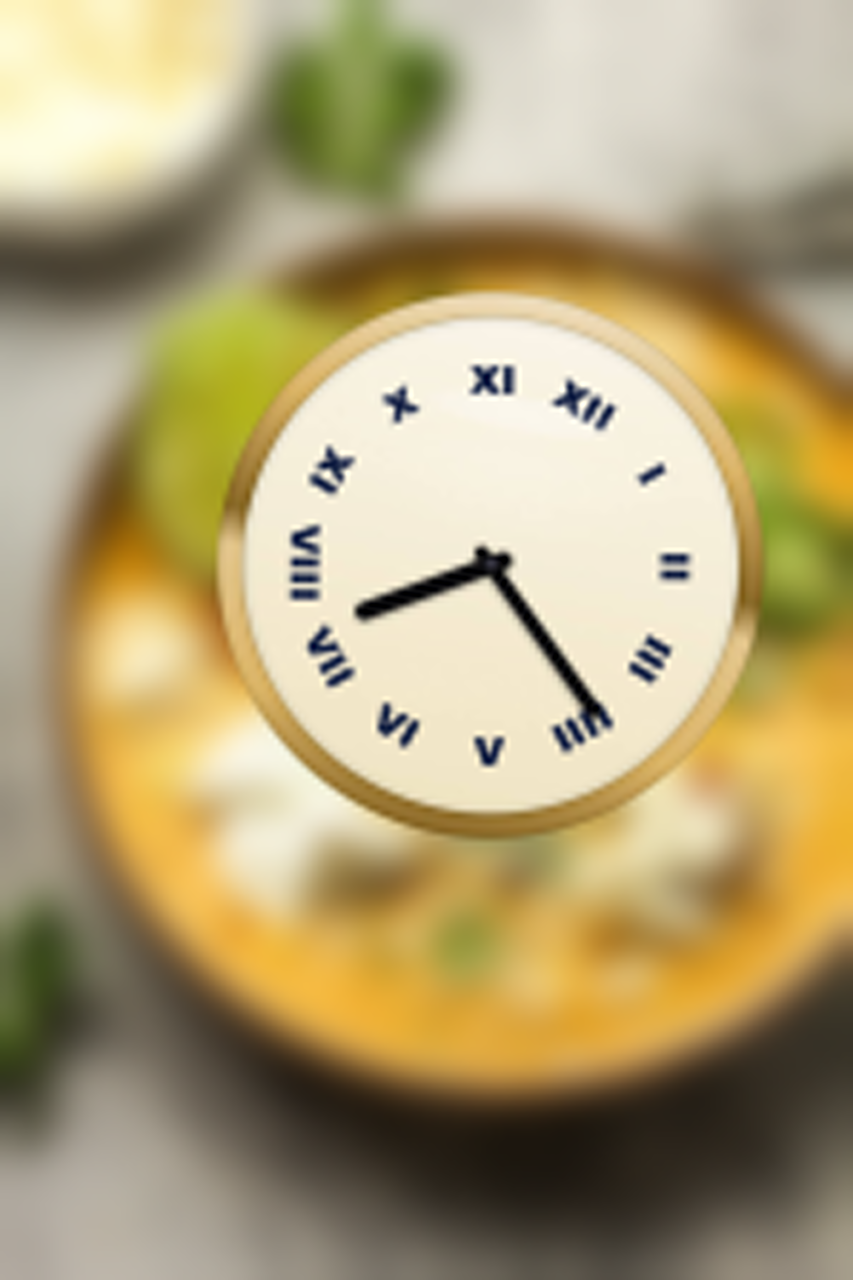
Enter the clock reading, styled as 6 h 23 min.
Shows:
7 h 19 min
